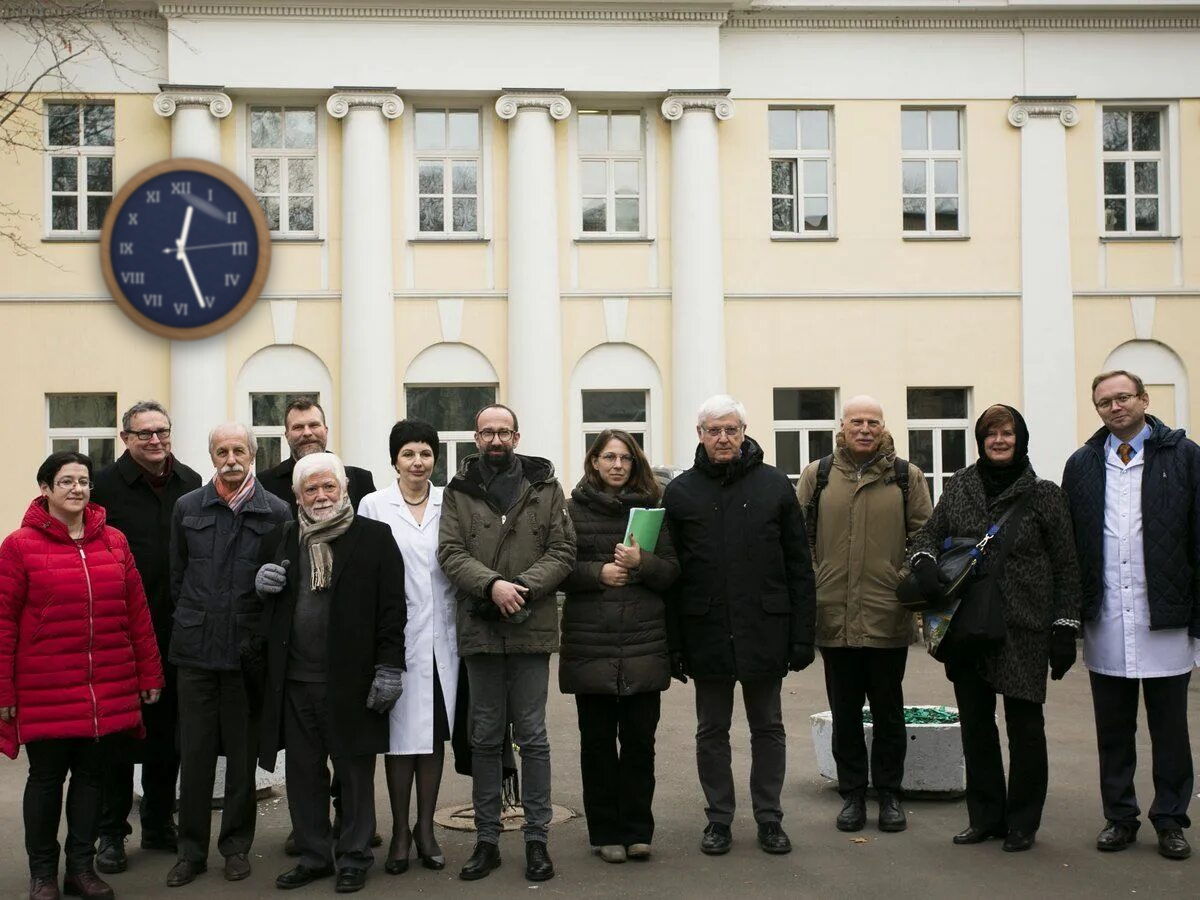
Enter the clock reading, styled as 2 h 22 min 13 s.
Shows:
12 h 26 min 14 s
